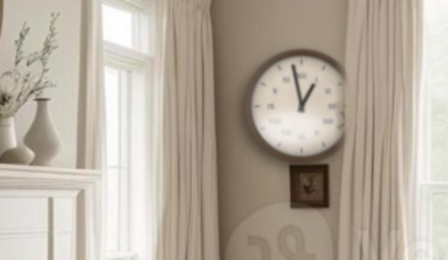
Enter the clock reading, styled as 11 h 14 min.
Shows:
12 h 58 min
